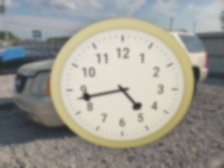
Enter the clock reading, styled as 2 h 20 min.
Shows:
4 h 43 min
